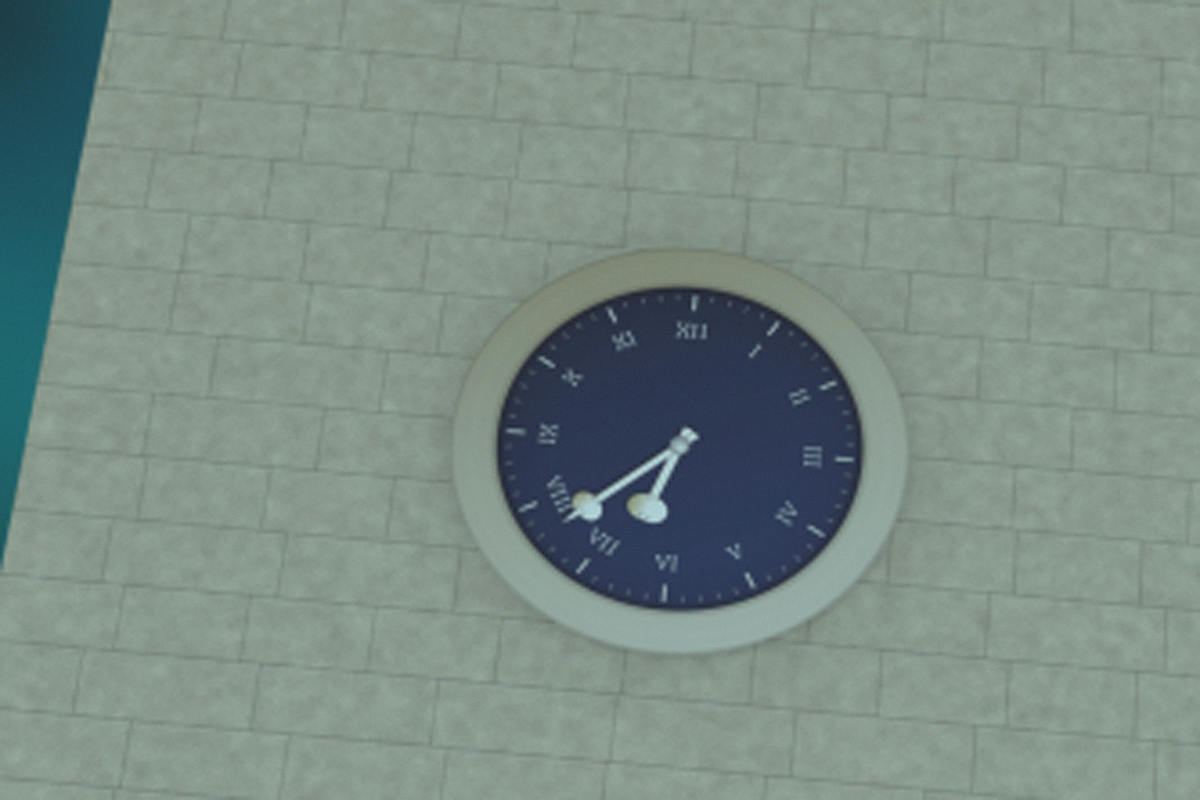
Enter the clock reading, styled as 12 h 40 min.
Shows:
6 h 38 min
